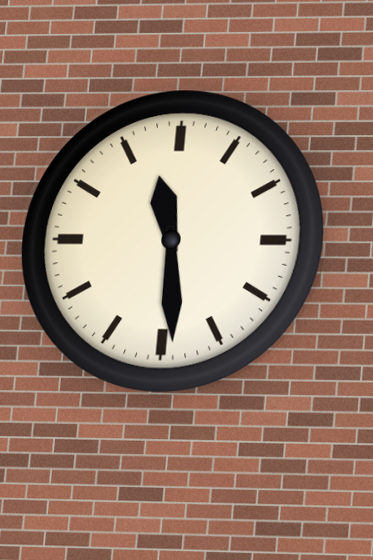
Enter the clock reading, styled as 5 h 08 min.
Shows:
11 h 29 min
